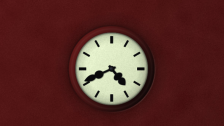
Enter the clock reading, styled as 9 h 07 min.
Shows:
4 h 41 min
